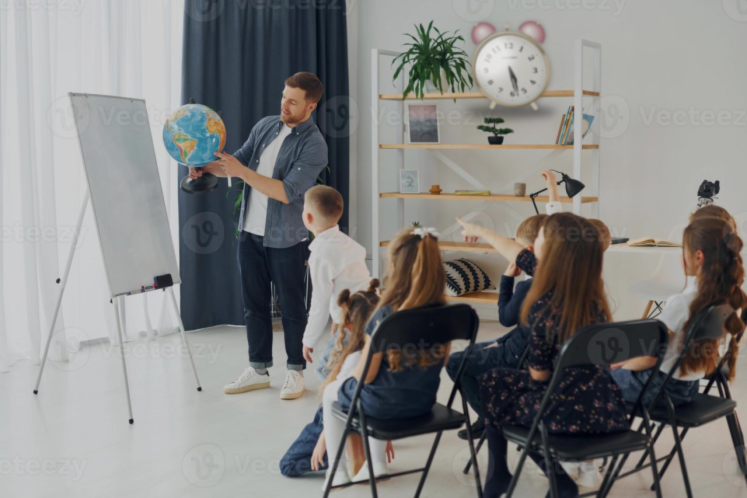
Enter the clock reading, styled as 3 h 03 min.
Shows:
5 h 28 min
